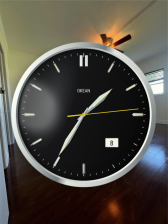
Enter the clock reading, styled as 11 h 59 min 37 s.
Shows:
1 h 35 min 14 s
